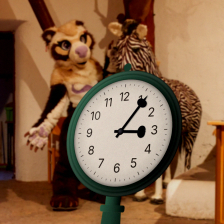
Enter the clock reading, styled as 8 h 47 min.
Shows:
3 h 06 min
